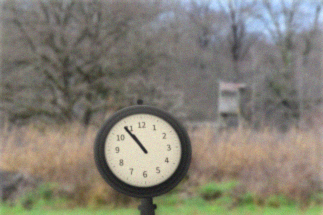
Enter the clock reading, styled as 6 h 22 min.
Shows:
10 h 54 min
